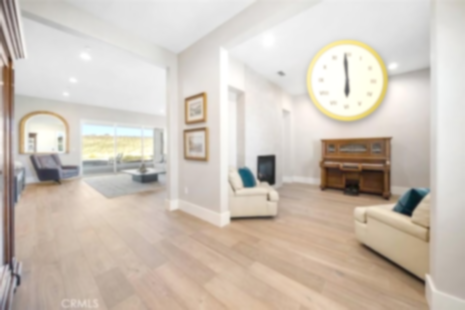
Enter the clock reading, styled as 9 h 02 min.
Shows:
5 h 59 min
